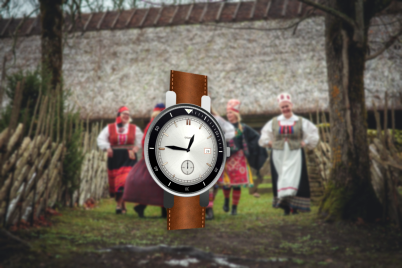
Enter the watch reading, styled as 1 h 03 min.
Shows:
12 h 46 min
